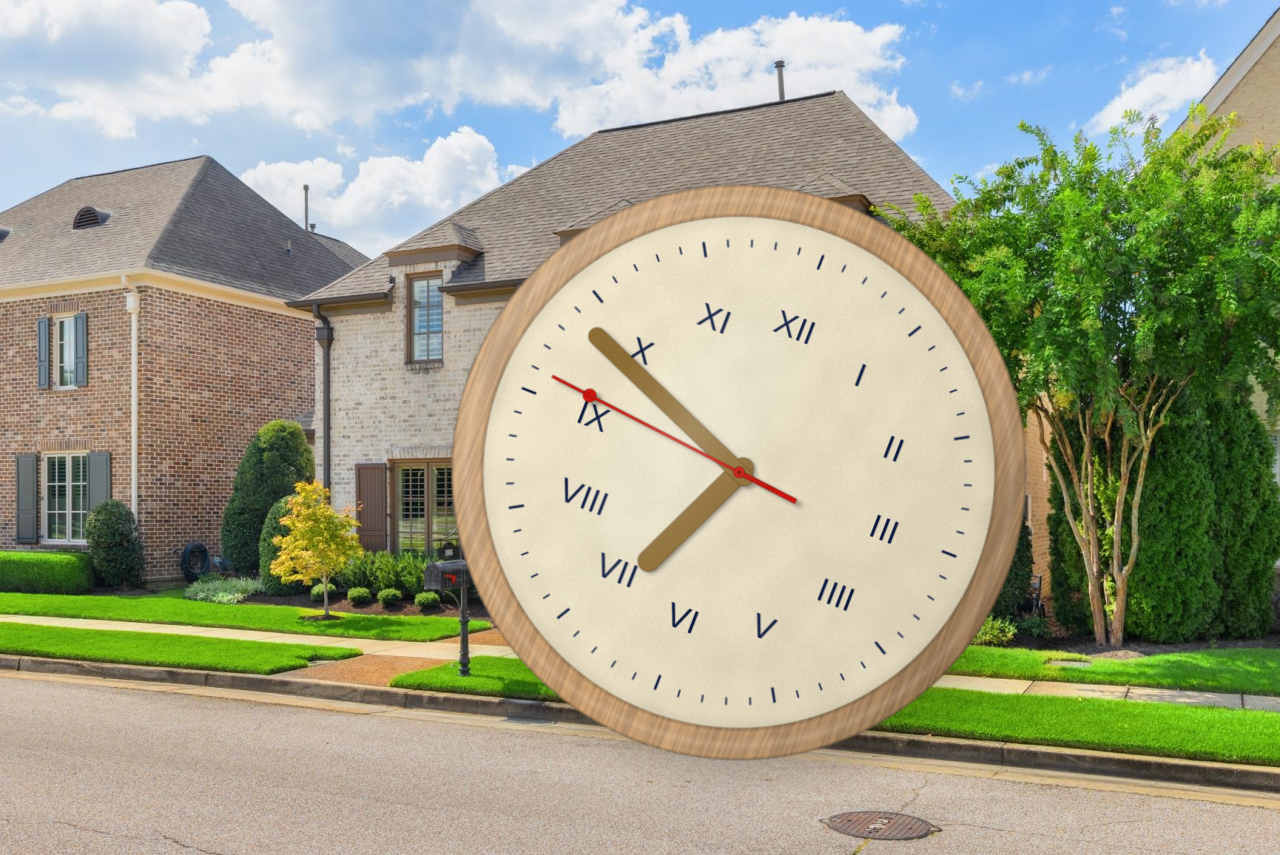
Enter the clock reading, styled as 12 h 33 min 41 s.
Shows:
6 h 48 min 46 s
